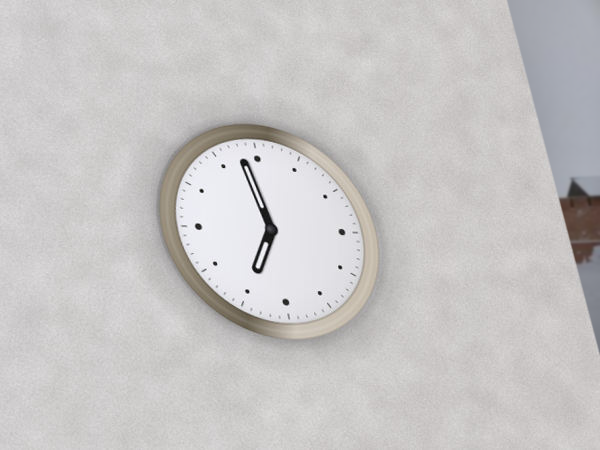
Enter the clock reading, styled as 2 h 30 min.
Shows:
6 h 58 min
